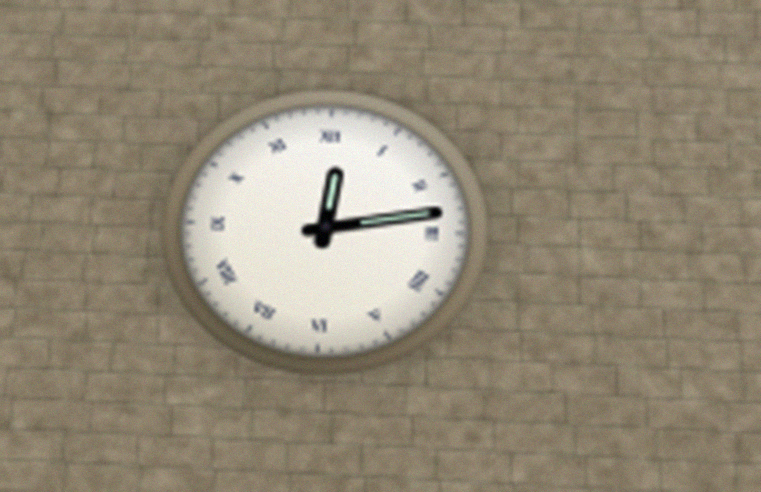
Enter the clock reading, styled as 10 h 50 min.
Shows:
12 h 13 min
